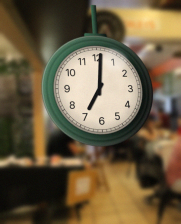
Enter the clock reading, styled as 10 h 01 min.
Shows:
7 h 01 min
